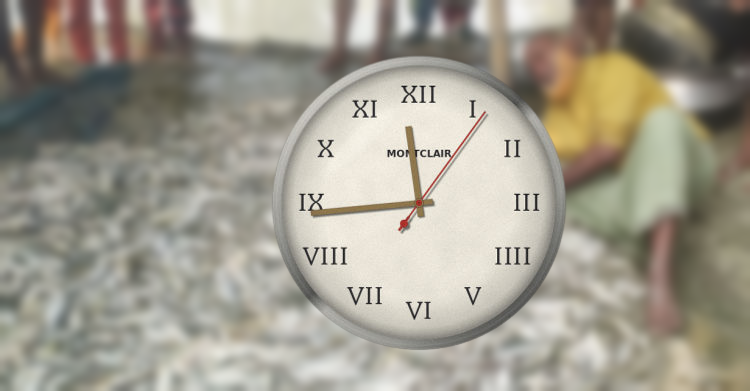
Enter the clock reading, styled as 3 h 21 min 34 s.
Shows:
11 h 44 min 06 s
